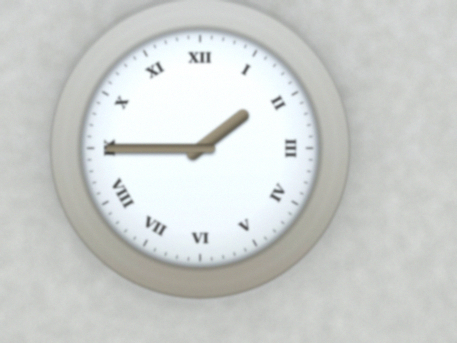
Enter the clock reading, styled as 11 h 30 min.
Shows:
1 h 45 min
